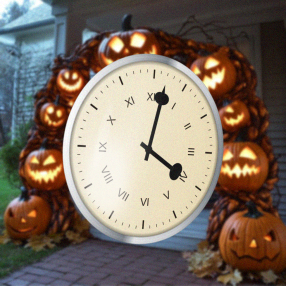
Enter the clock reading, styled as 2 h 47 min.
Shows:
4 h 02 min
